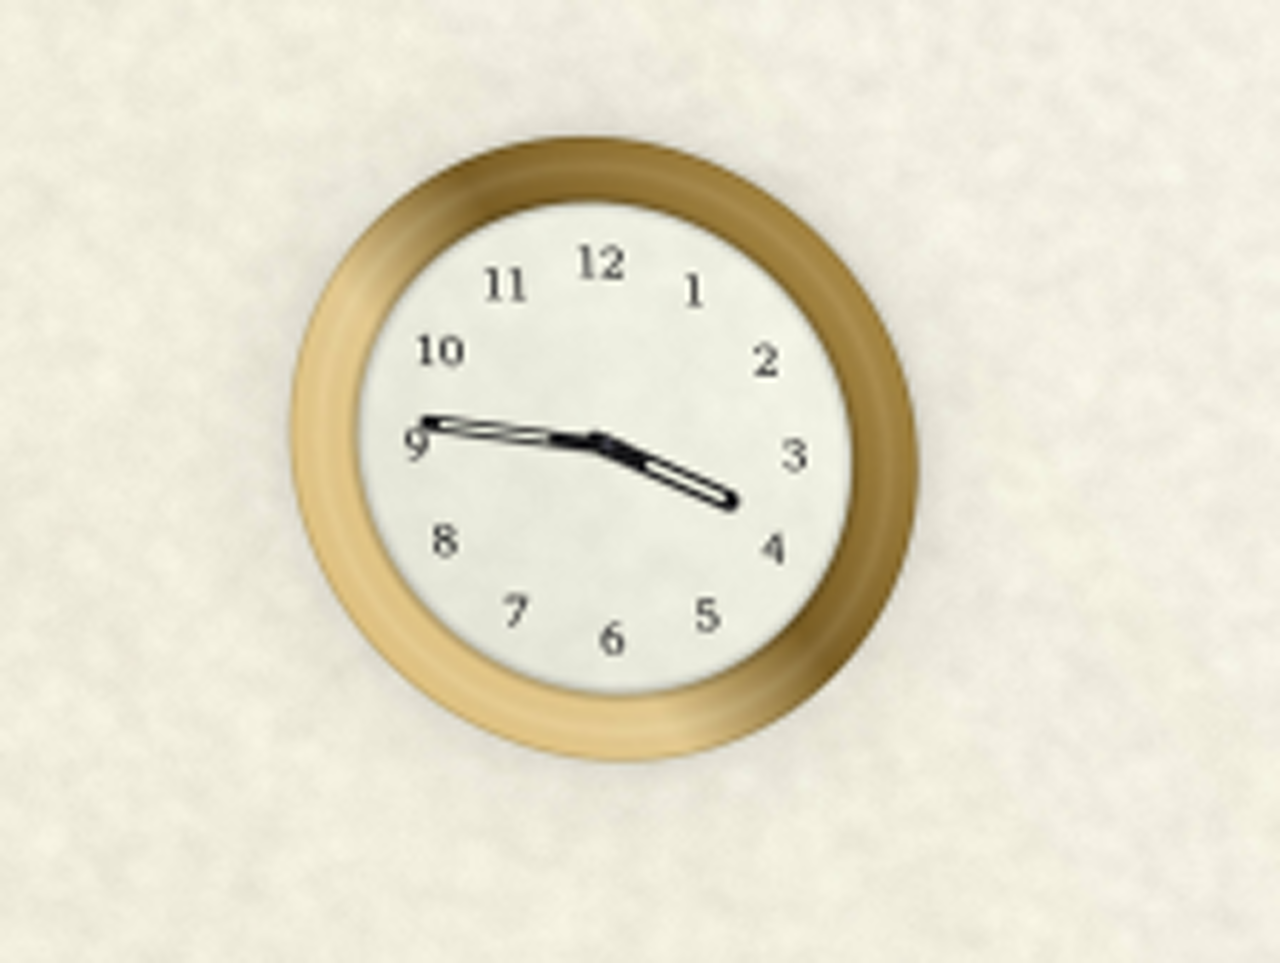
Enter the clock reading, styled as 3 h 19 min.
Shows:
3 h 46 min
